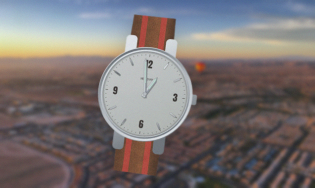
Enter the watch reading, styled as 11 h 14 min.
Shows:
12 h 59 min
